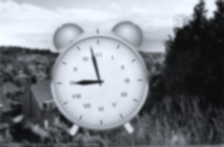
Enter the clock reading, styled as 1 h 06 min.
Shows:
8 h 58 min
